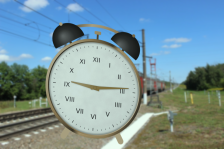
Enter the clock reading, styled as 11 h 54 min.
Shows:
9 h 14 min
